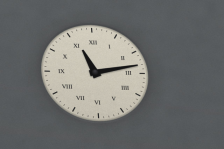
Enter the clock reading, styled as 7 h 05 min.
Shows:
11 h 13 min
